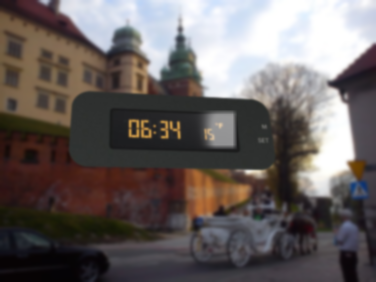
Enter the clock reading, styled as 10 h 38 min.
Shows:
6 h 34 min
